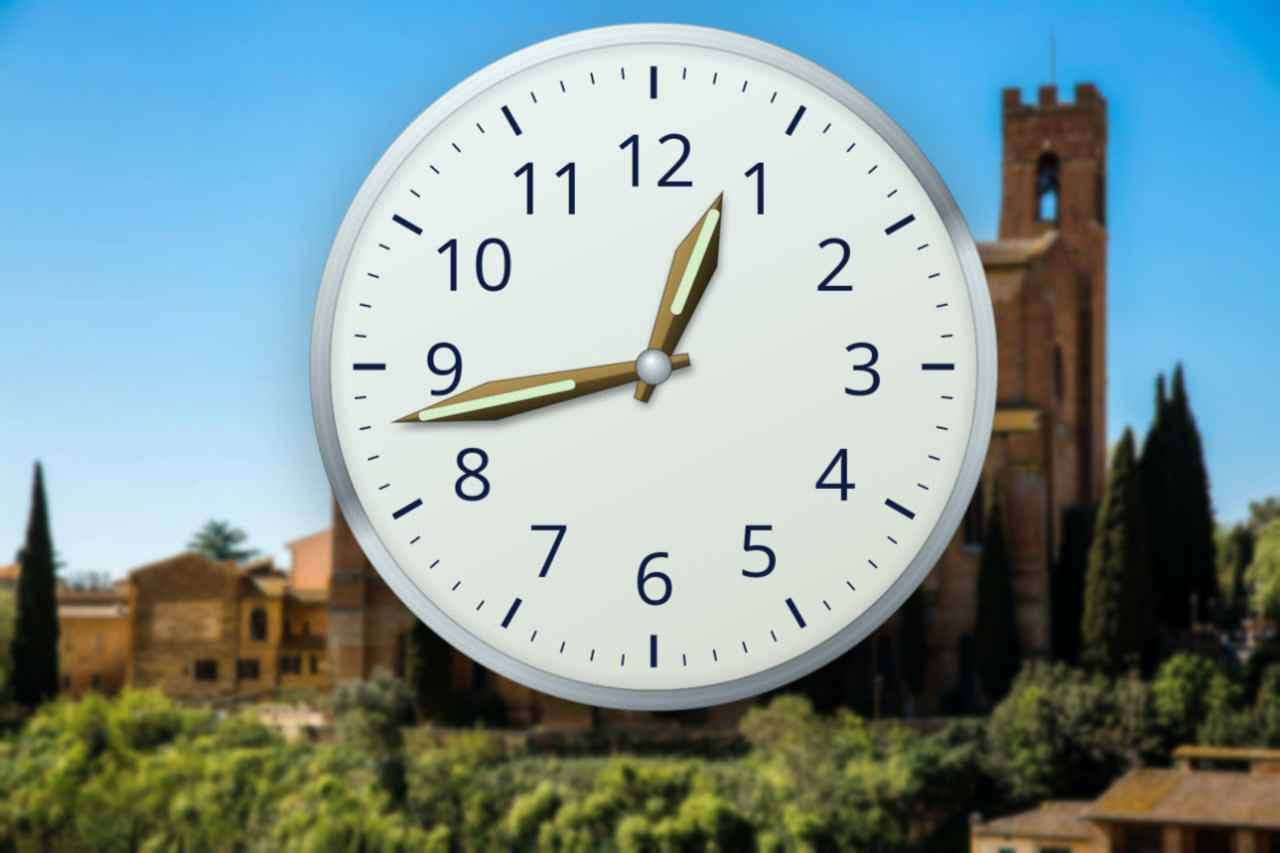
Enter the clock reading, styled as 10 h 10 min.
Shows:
12 h 43 min
